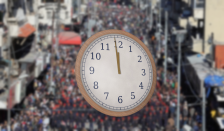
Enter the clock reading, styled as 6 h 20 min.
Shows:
11 h 59 min
